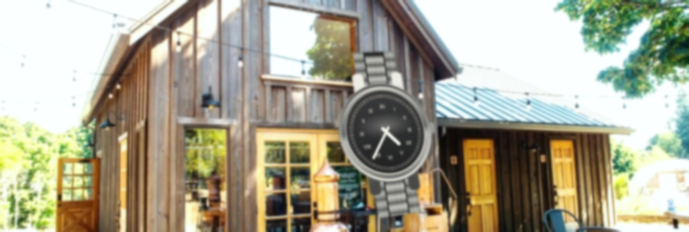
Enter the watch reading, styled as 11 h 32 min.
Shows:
4 h 36 min
